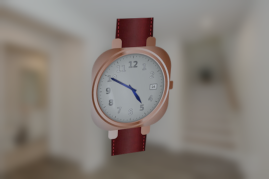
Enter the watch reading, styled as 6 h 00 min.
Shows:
4 h 50 min
